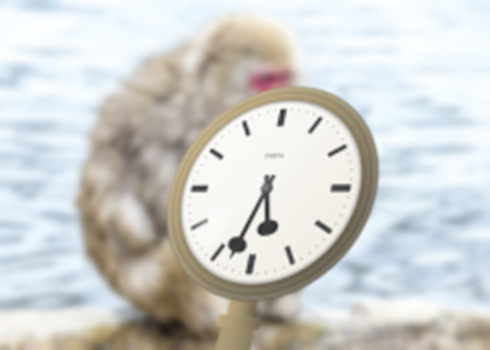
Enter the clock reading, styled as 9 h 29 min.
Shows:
5 h 33 min
